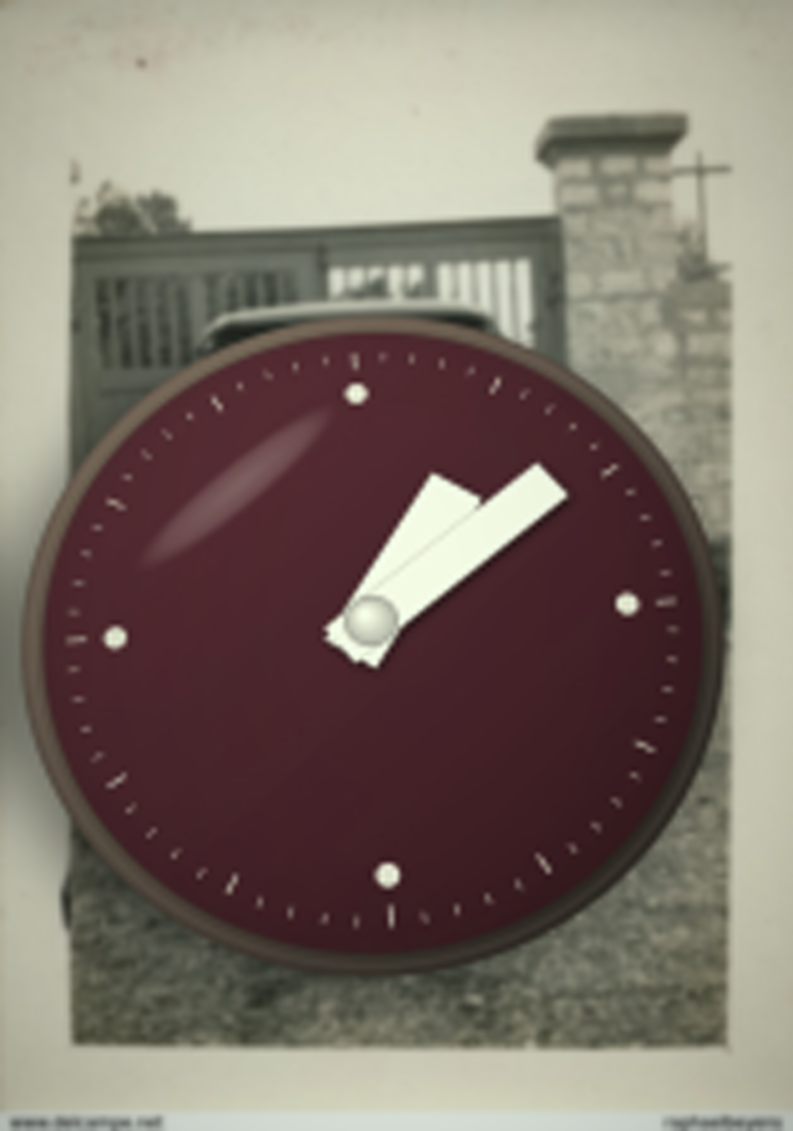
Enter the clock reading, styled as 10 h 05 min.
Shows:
1 h 09 min
